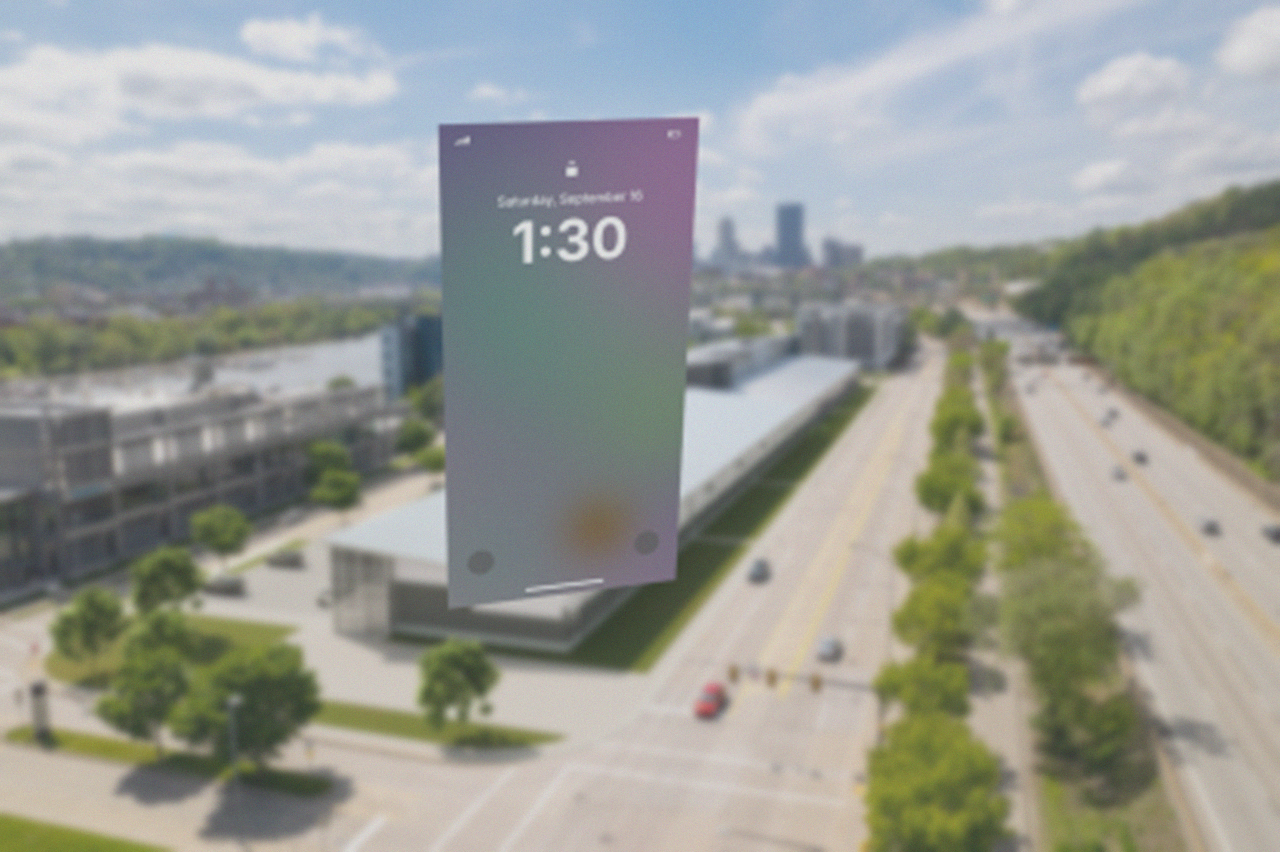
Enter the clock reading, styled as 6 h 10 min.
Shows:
1 h 30 min
